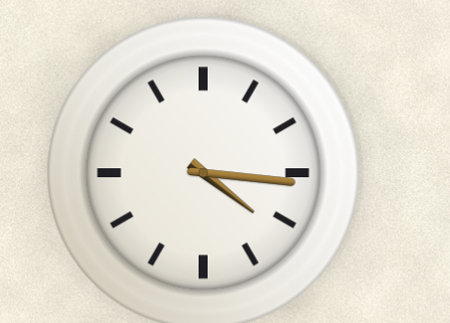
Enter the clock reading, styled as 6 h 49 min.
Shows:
4 h 16 min
